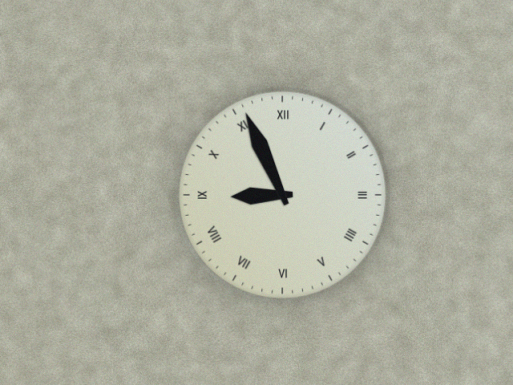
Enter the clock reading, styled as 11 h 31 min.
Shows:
8 h 56 min
